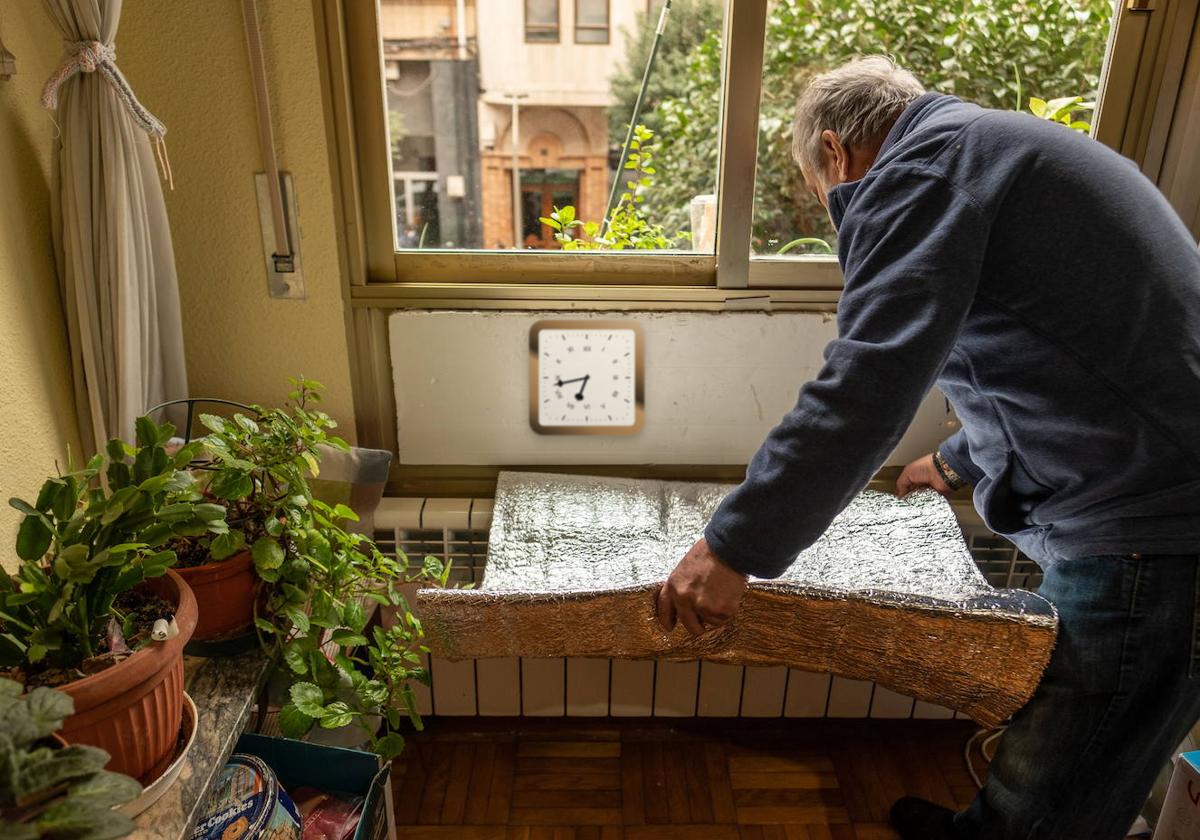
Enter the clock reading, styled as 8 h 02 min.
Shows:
6 h 43 min
